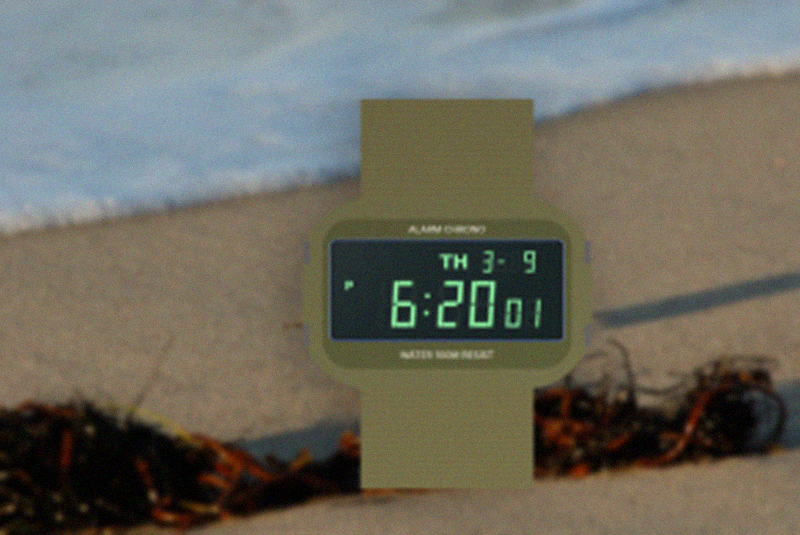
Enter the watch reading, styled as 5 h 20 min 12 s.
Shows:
6 h 20 min 01 s
